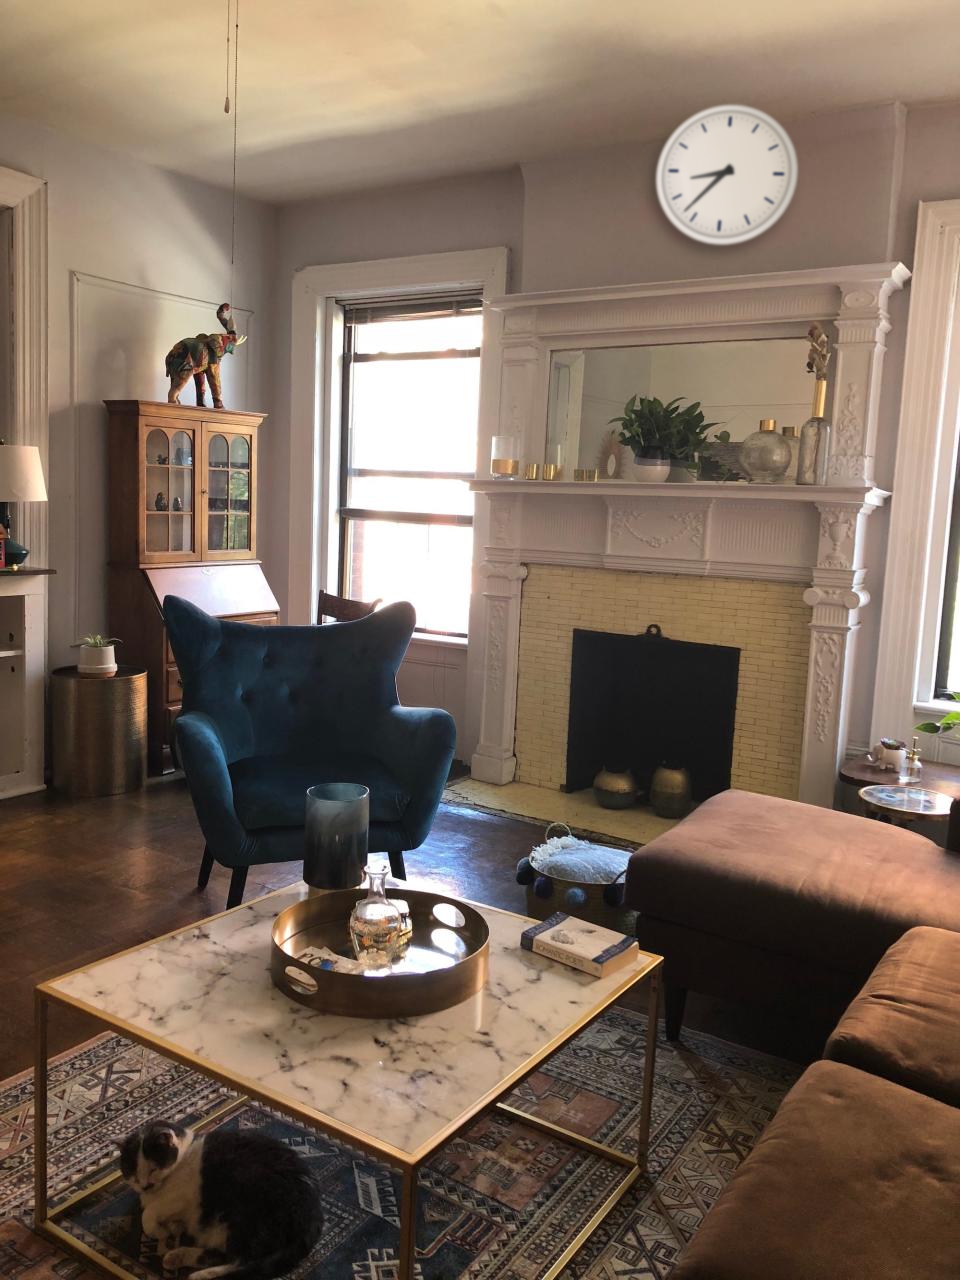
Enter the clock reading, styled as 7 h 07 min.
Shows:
8 h 37 min
